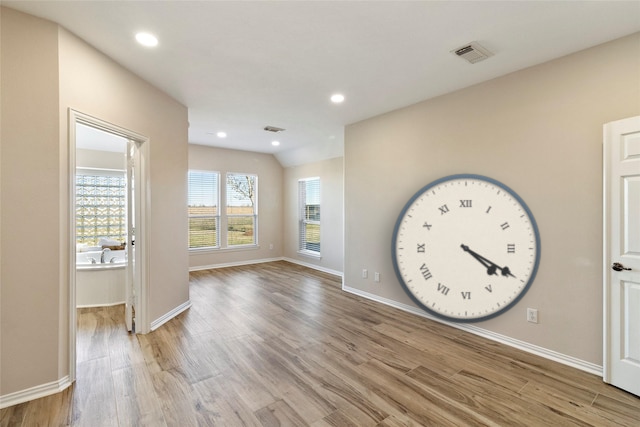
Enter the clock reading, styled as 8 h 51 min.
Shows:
4 h 20 min
